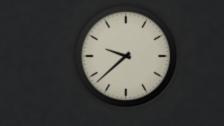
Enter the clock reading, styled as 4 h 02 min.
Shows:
9 h 38 min
